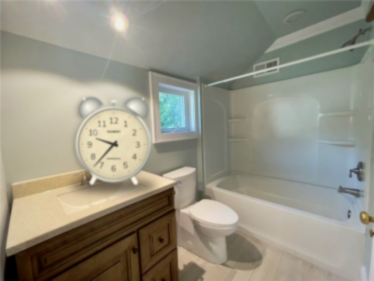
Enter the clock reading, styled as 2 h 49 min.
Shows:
9 h 37 min
